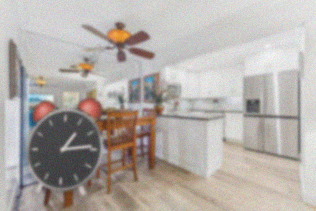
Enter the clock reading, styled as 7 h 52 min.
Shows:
1 h 14 min
